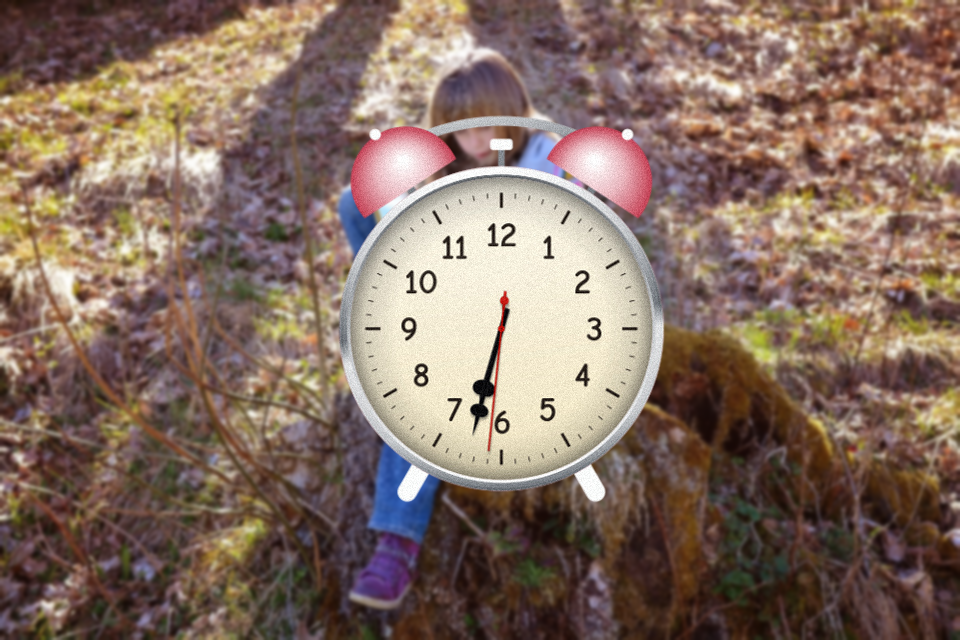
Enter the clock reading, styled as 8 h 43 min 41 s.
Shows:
6 h 32 min 31 s
